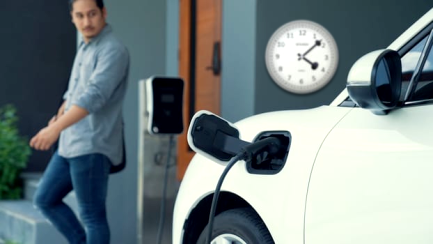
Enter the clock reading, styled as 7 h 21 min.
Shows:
4 h 08 min
